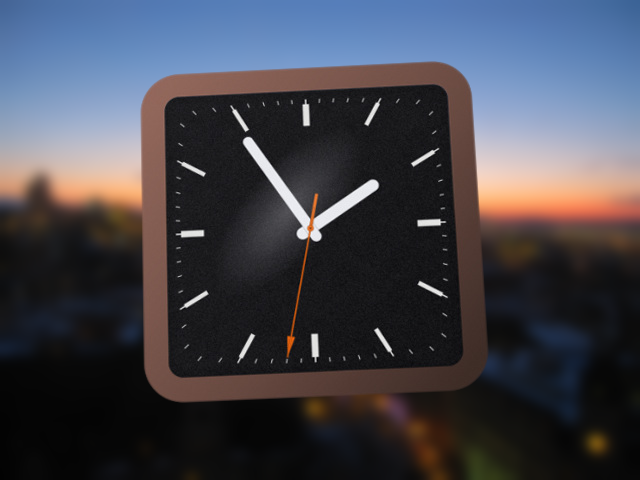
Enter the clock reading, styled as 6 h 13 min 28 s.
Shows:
1 h 54 min 32 s
